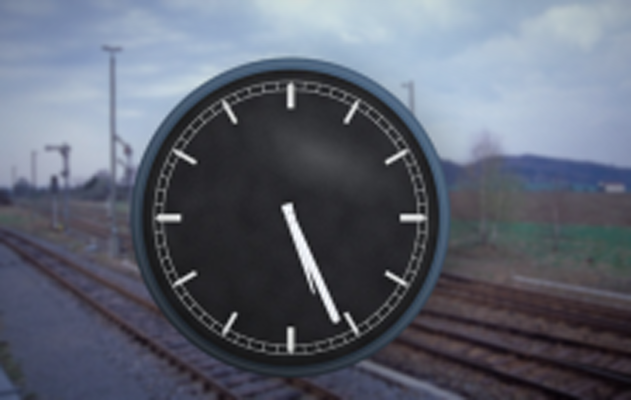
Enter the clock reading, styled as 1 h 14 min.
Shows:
5 h 26 min
